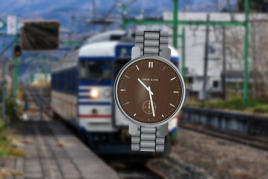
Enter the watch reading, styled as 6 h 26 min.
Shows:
10 h 28 min
